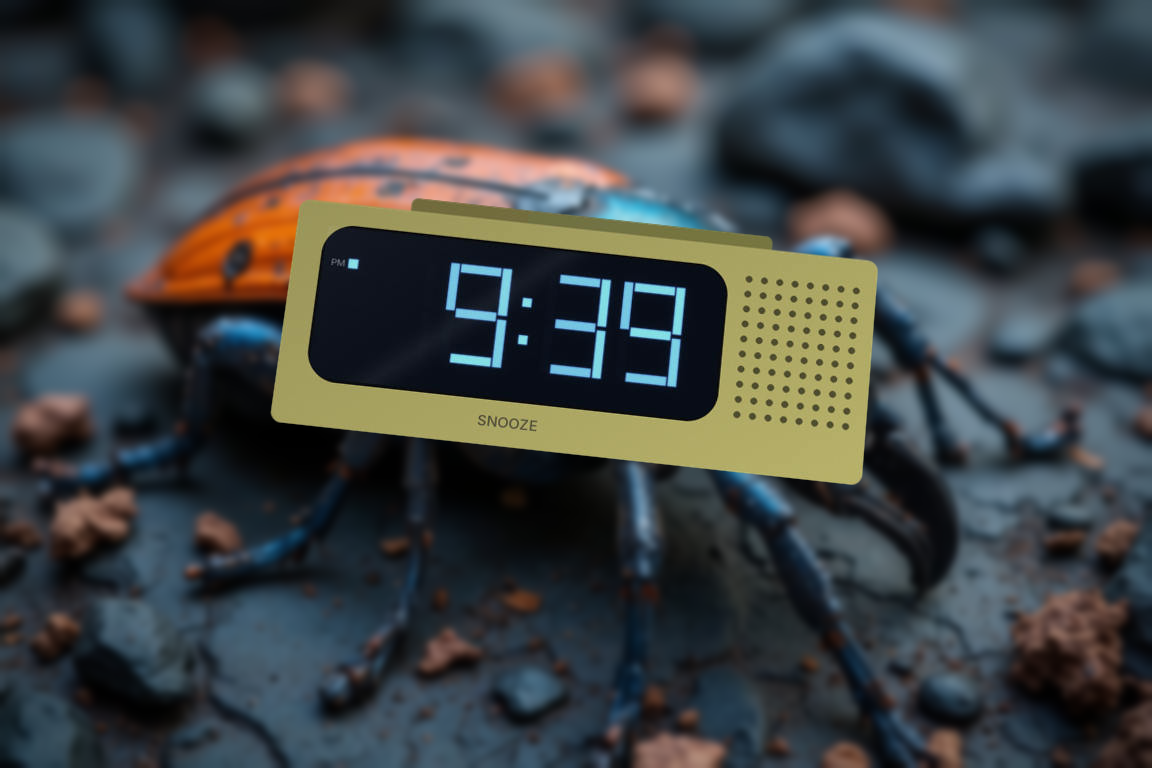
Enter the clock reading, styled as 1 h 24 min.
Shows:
9 h 39 min
